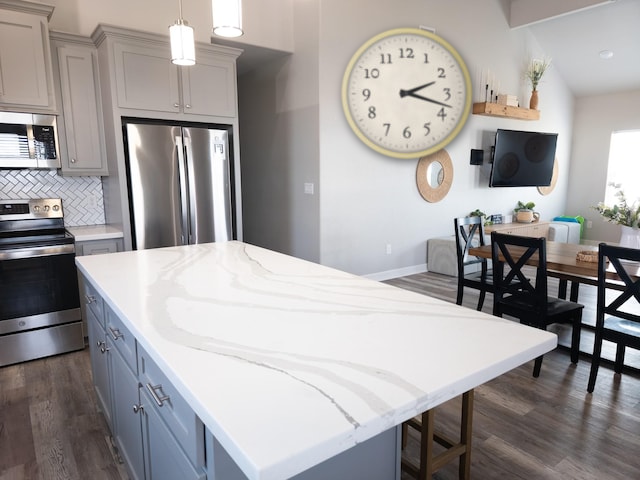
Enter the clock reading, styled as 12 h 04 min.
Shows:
2 h 18 min
